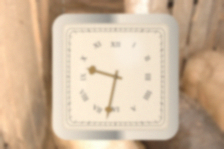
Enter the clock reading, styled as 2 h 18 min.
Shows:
9 h 32 min
